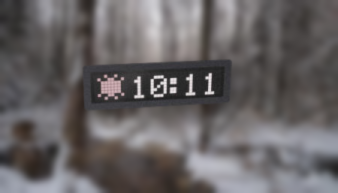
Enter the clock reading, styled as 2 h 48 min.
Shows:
10 h 11 min
